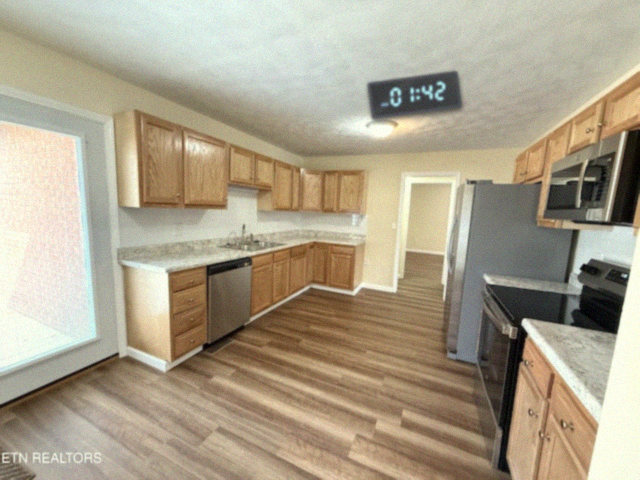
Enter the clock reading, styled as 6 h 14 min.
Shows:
1 h 42 min
